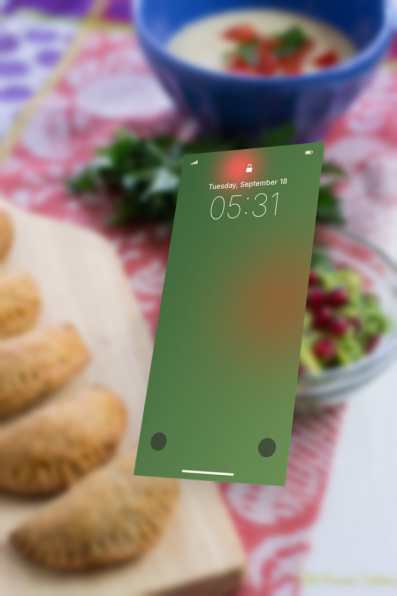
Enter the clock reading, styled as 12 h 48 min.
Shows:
5 h 31 min
